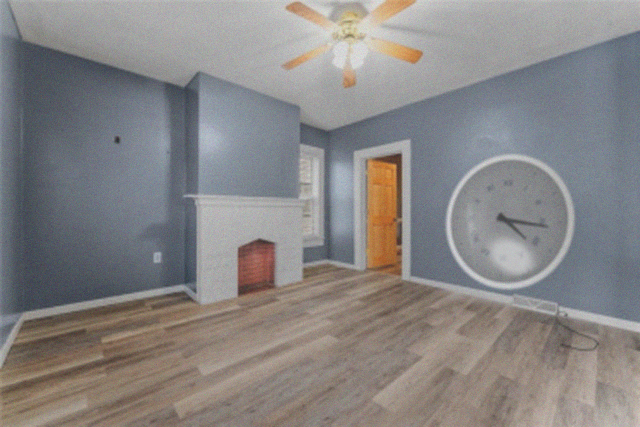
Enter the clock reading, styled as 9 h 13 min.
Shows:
4 h 16 min
